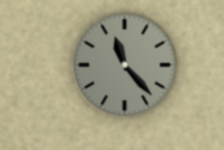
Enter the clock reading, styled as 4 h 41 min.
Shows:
11 h 23 min
